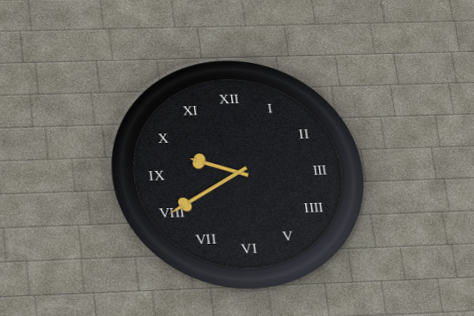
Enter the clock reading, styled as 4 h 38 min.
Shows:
9 h 40 min
